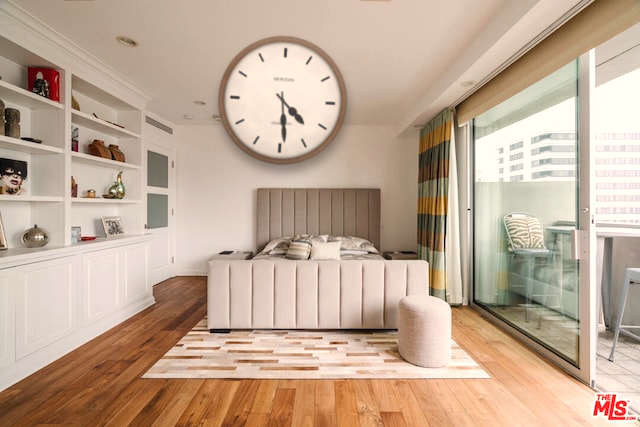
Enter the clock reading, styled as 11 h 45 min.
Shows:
4 h 29 min
